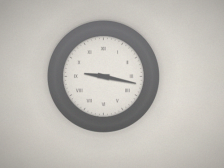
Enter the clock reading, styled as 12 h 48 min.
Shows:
9 h 17 min
